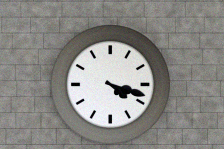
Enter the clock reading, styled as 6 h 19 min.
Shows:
4 h 18 min
